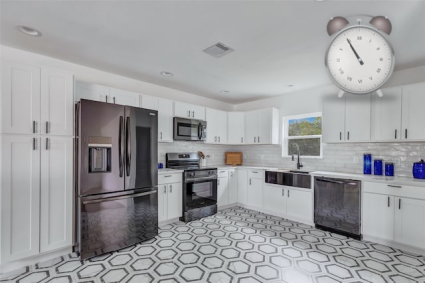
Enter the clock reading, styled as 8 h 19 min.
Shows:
10 h 55 min
